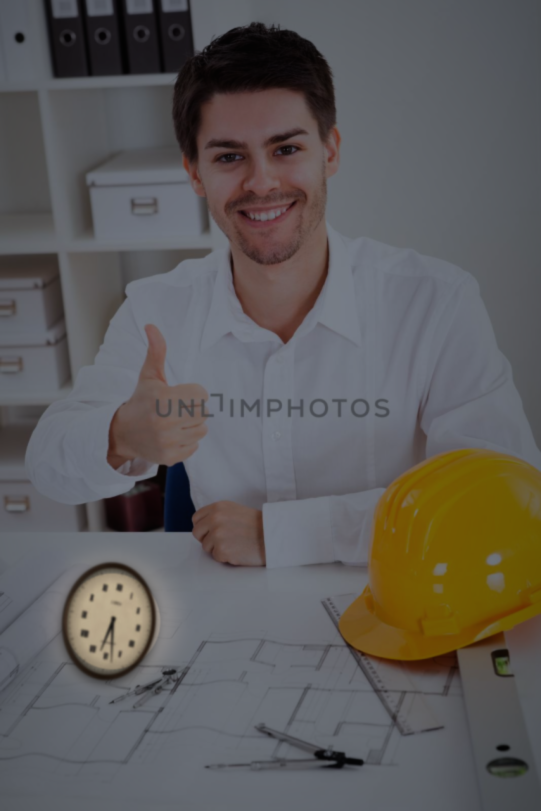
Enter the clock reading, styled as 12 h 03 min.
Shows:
6 h 28 min
